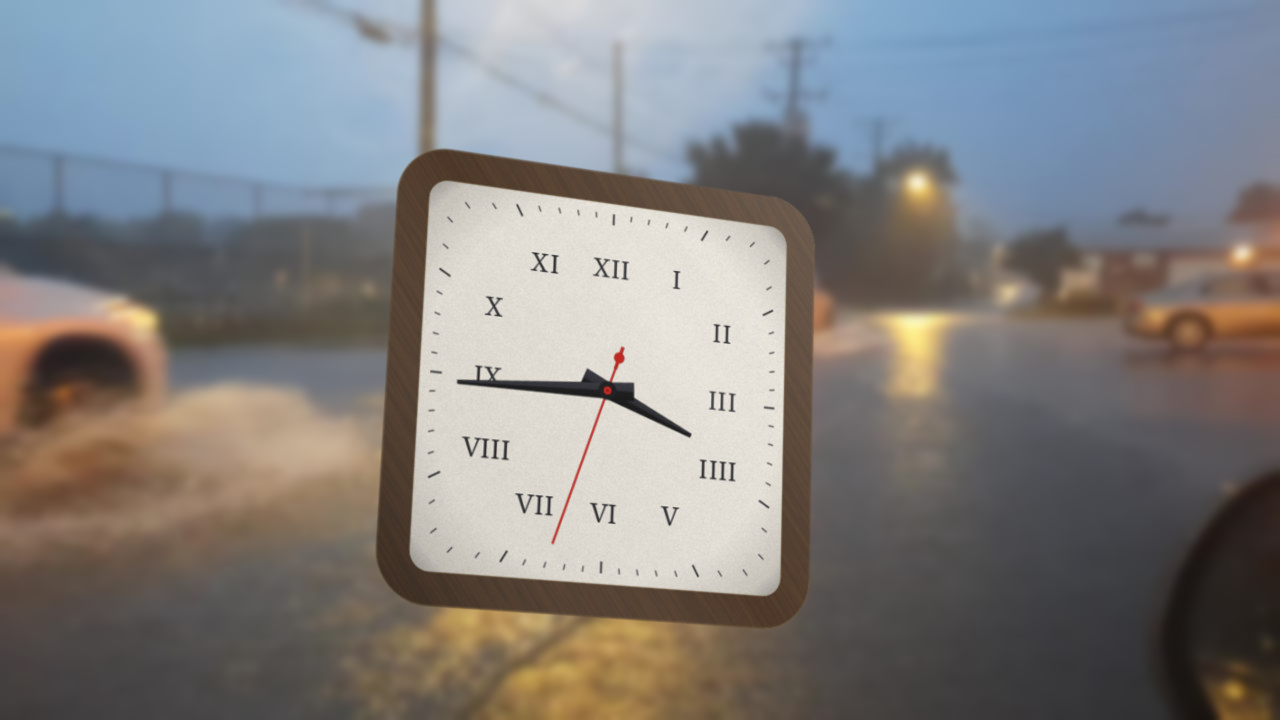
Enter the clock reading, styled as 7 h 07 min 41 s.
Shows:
3 h 44 min 33 s
